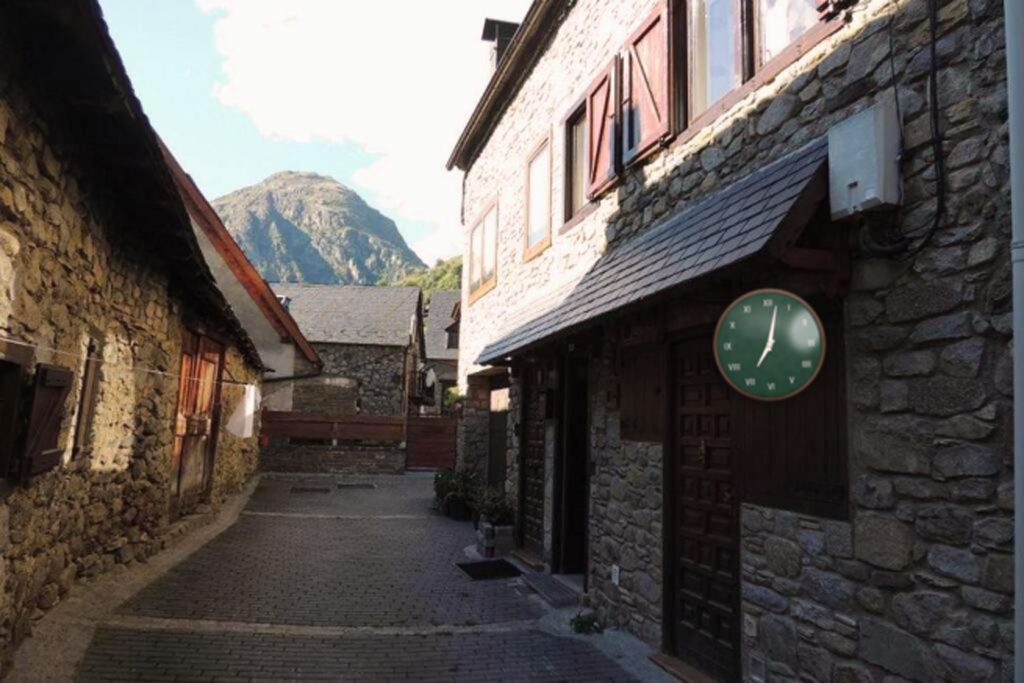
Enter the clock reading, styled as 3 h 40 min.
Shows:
7 h 02 min
